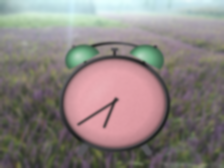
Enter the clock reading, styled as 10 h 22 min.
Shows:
6 h 39 min
